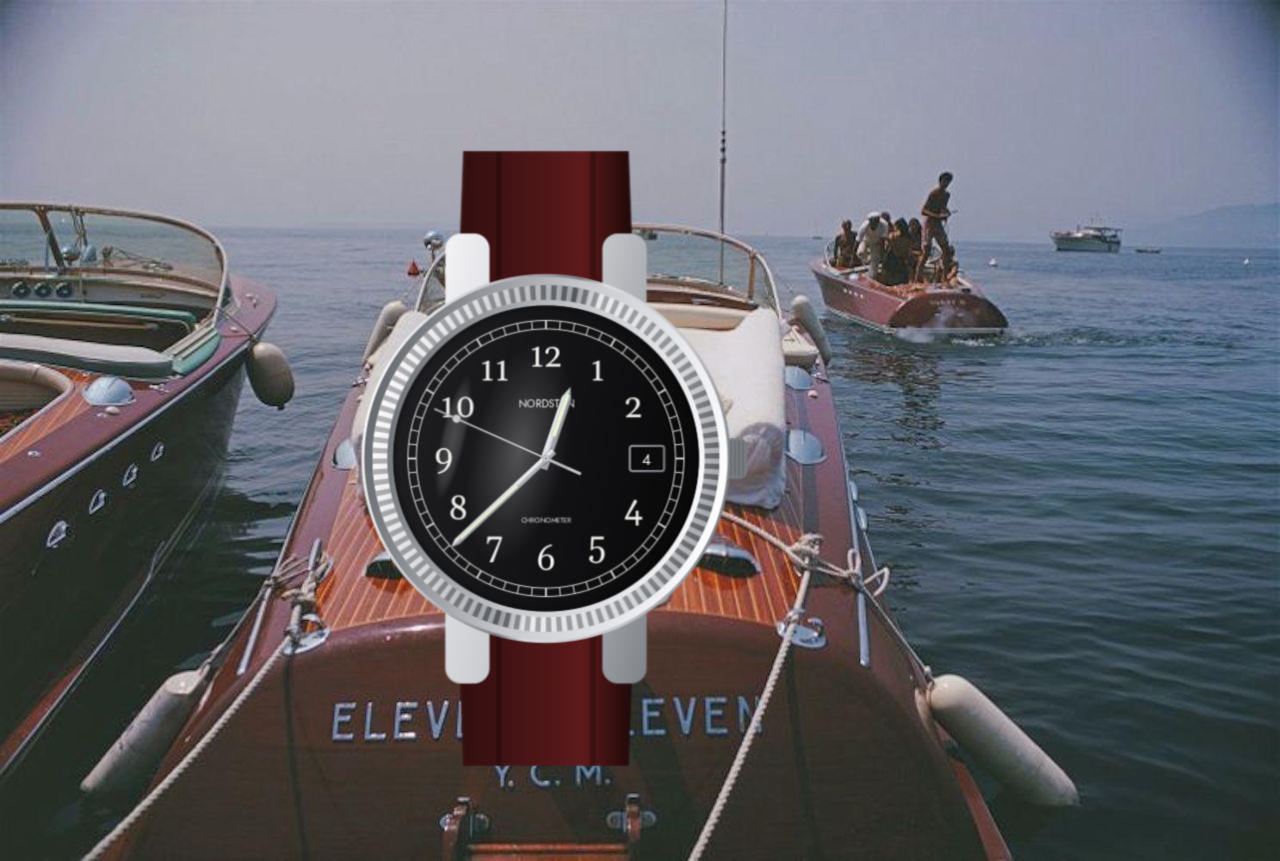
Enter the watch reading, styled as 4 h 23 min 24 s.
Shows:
12 h 37 min 49 s
